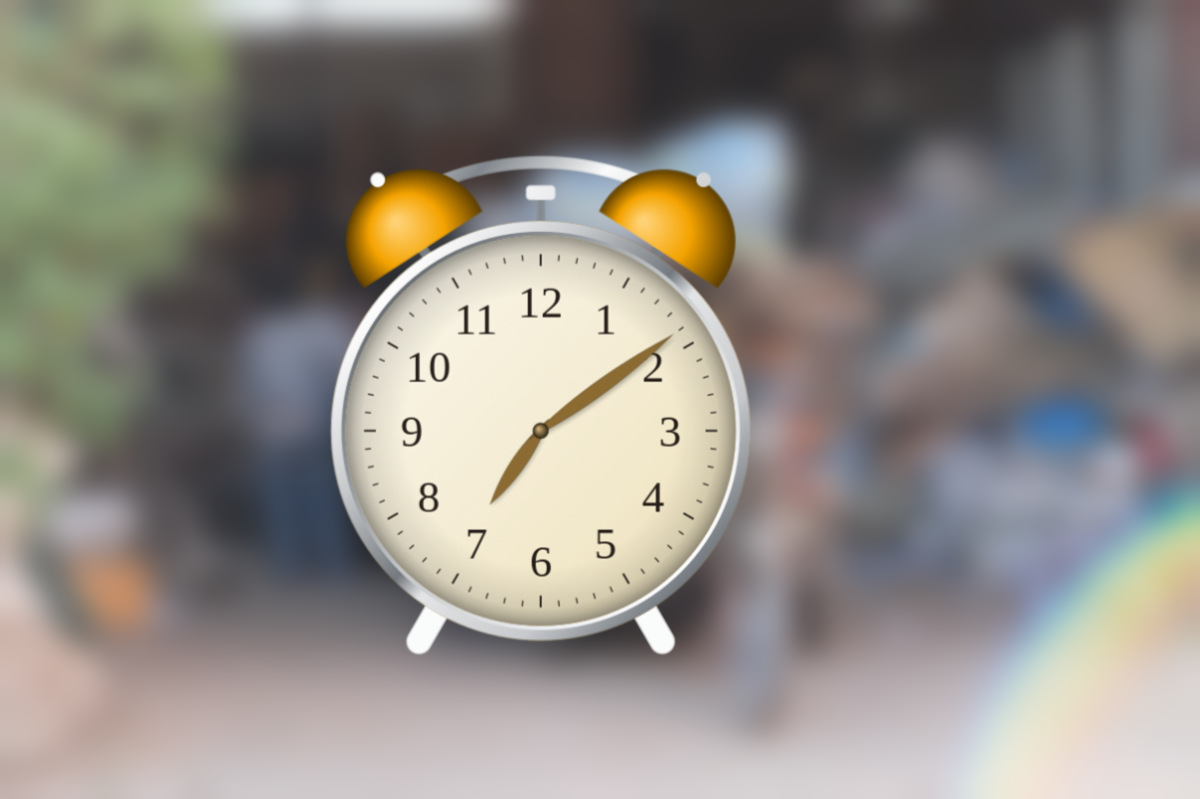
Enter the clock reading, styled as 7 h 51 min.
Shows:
7 h 09 min
